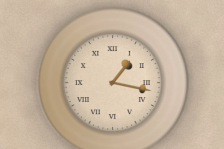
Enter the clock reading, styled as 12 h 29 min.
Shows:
1 h 17 min
